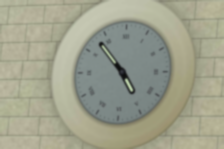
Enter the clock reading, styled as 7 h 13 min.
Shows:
4 h 53 min
